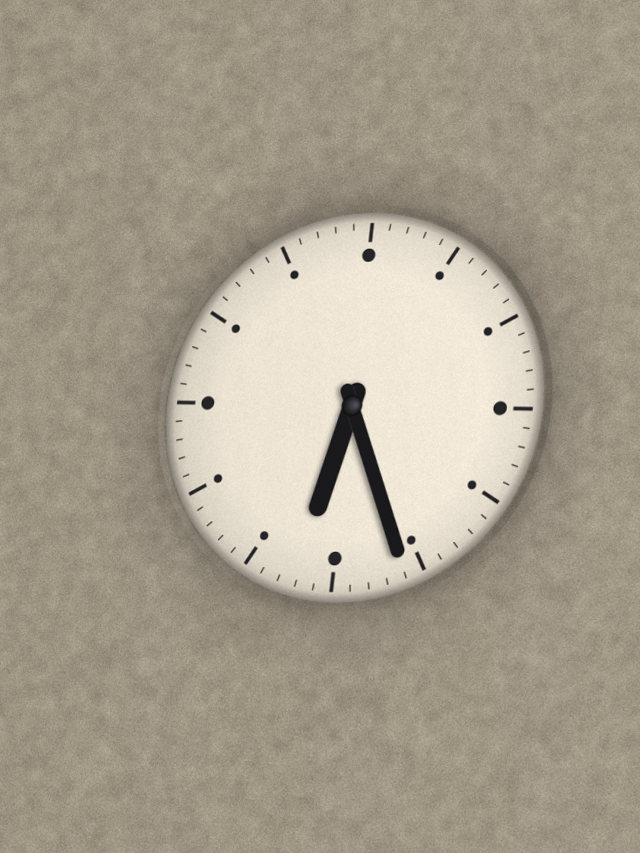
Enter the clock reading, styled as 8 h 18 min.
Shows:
6 h 26 min
